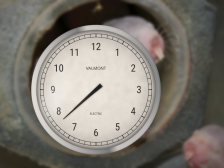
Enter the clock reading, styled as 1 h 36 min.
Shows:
7 h 38 min
